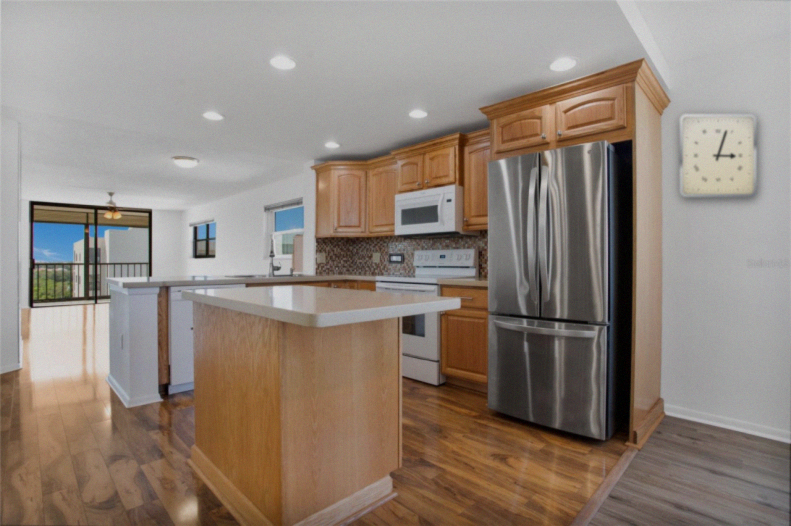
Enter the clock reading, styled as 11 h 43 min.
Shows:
3 h 03 min
